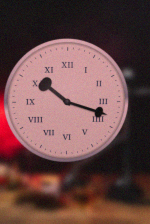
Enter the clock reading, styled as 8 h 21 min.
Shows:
10 h 18 min
